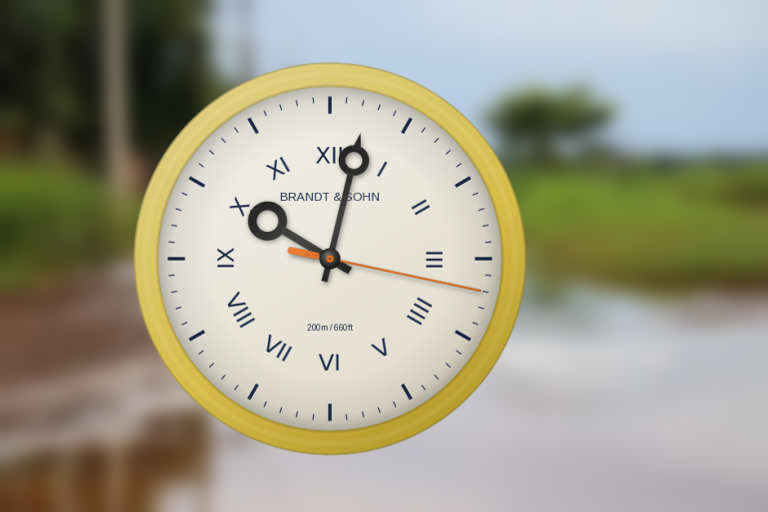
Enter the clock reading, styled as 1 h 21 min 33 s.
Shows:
10 h 02 min 17 s
